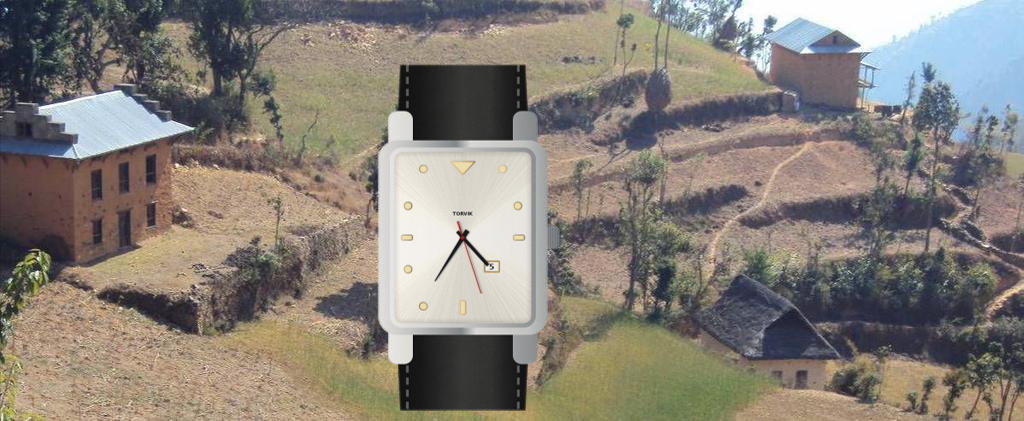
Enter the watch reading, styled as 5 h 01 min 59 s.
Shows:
4 h 35 min 27 s
